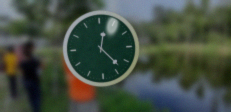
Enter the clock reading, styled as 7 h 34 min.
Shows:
12 h 23 min
